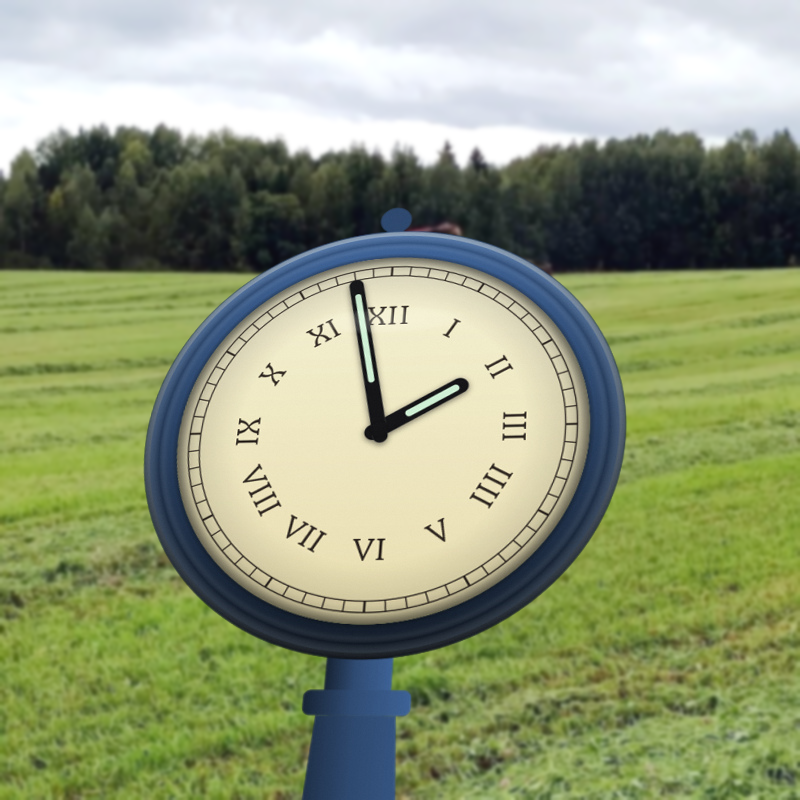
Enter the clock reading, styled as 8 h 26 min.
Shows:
1 h 58 min
